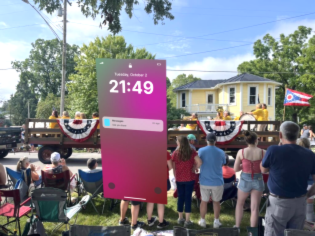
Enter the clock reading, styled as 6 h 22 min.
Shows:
21 h 49 min
